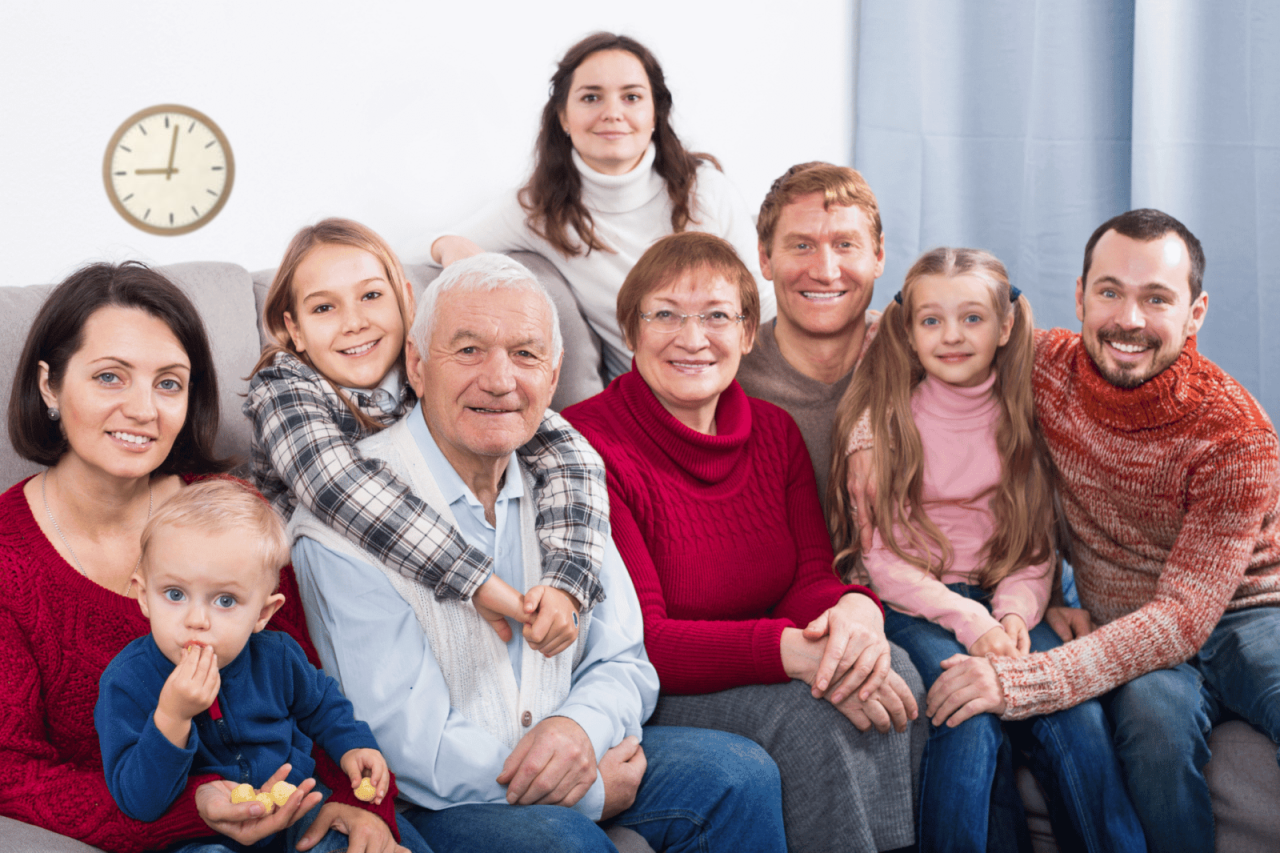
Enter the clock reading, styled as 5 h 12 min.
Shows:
9 h 02 min
